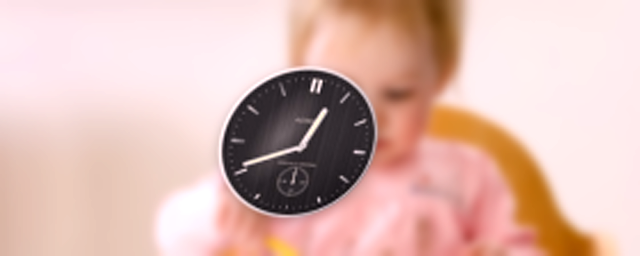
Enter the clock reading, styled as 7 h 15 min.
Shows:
12 h 41 min
